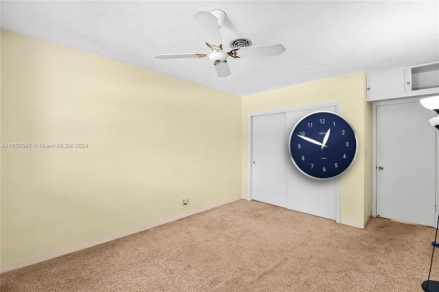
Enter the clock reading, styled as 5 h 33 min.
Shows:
12 h 49 min
